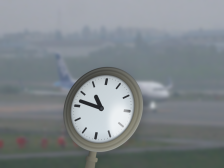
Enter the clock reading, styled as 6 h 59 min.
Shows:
10 h 47 min
